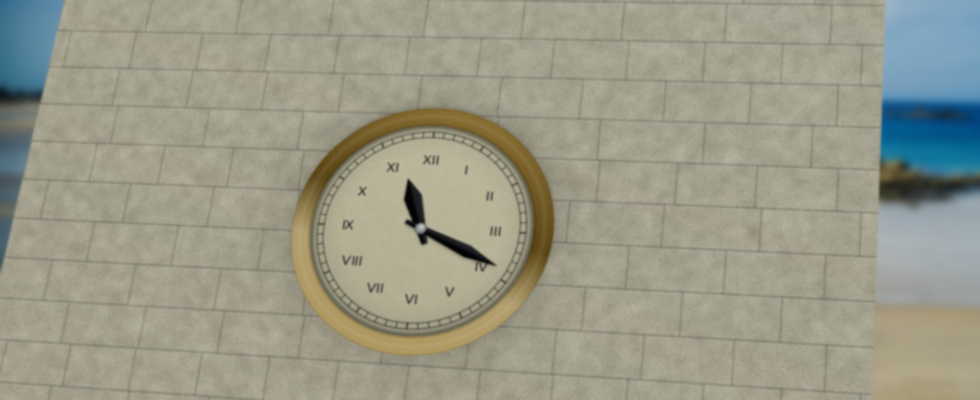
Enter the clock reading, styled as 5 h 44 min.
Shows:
11 h 19 min
